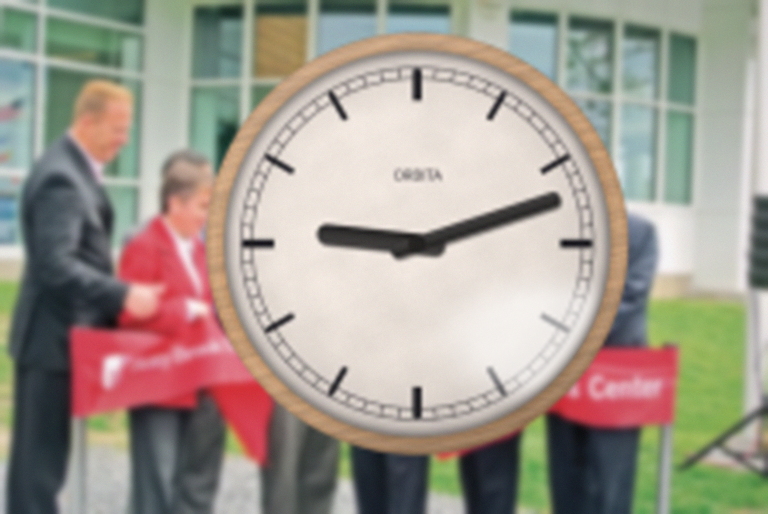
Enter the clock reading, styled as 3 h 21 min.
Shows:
9 h 12 min
